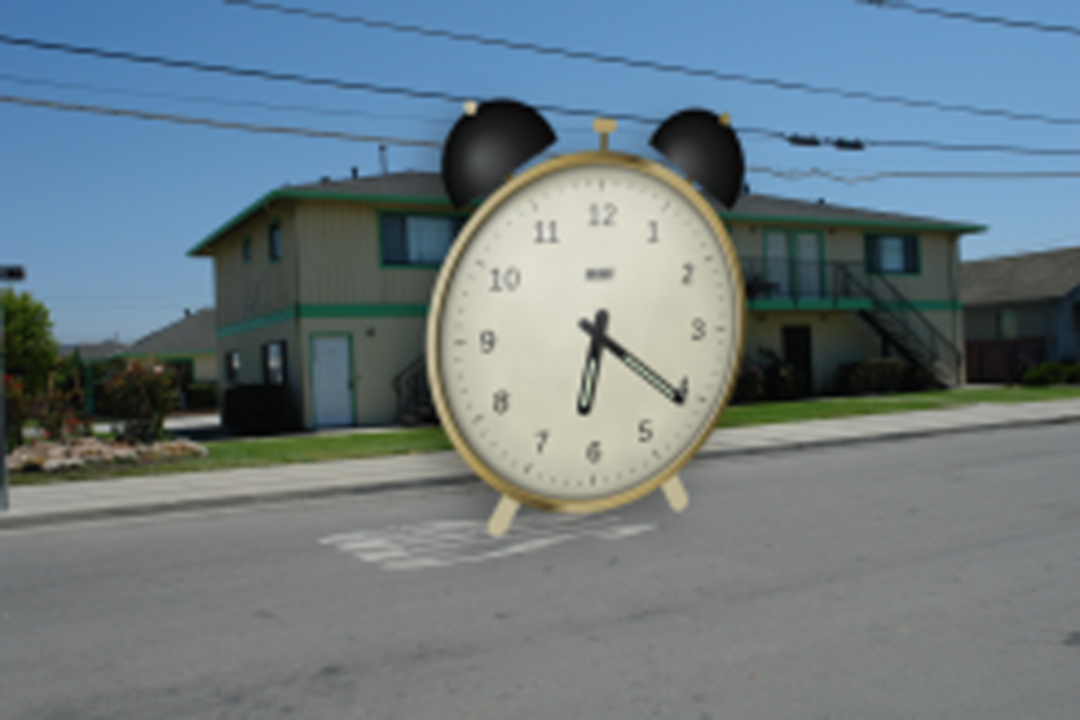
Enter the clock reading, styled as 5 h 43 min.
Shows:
6 h 21 min
